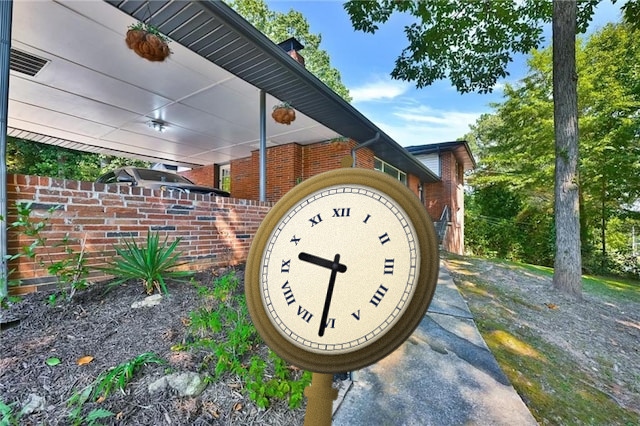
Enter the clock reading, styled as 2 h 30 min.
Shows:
9 h 31 min
